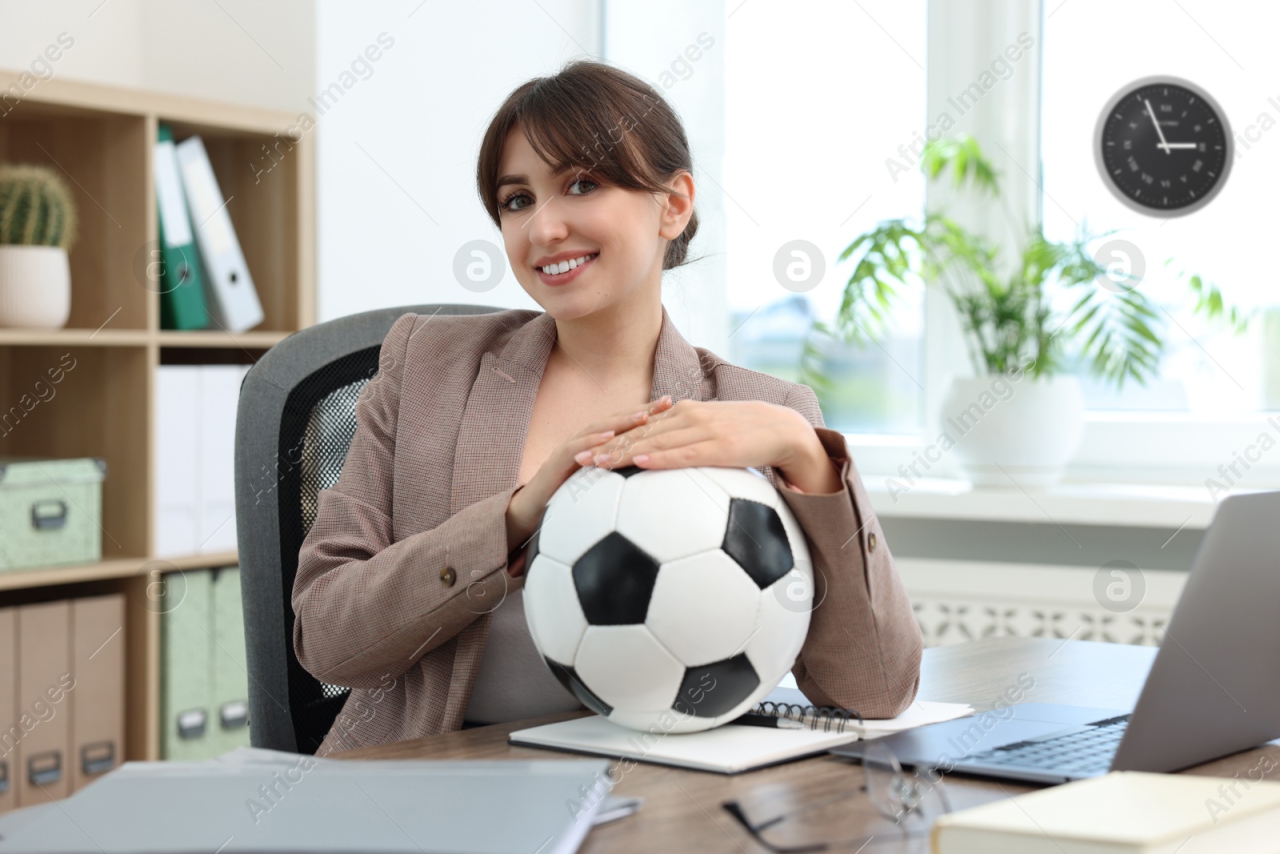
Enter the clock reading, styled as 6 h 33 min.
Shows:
2 h 56 min
